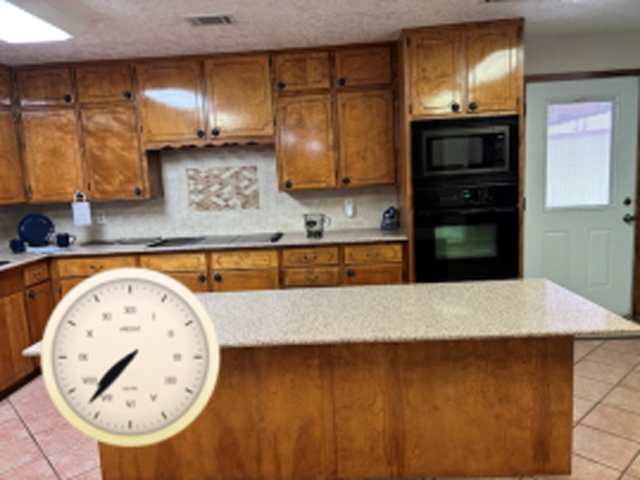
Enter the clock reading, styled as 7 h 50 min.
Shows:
7 h 37 min
